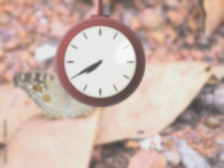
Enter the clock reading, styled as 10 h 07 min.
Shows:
7 h 40 min
